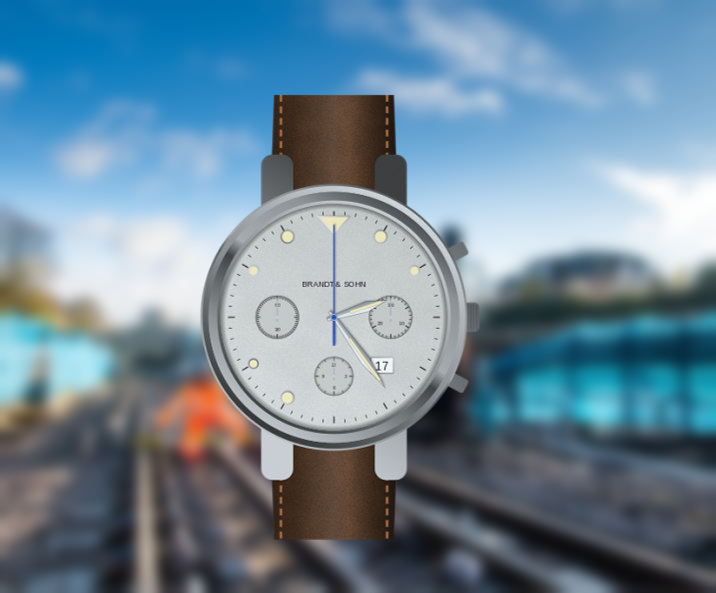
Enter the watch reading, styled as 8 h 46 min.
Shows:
2 h 24 min
